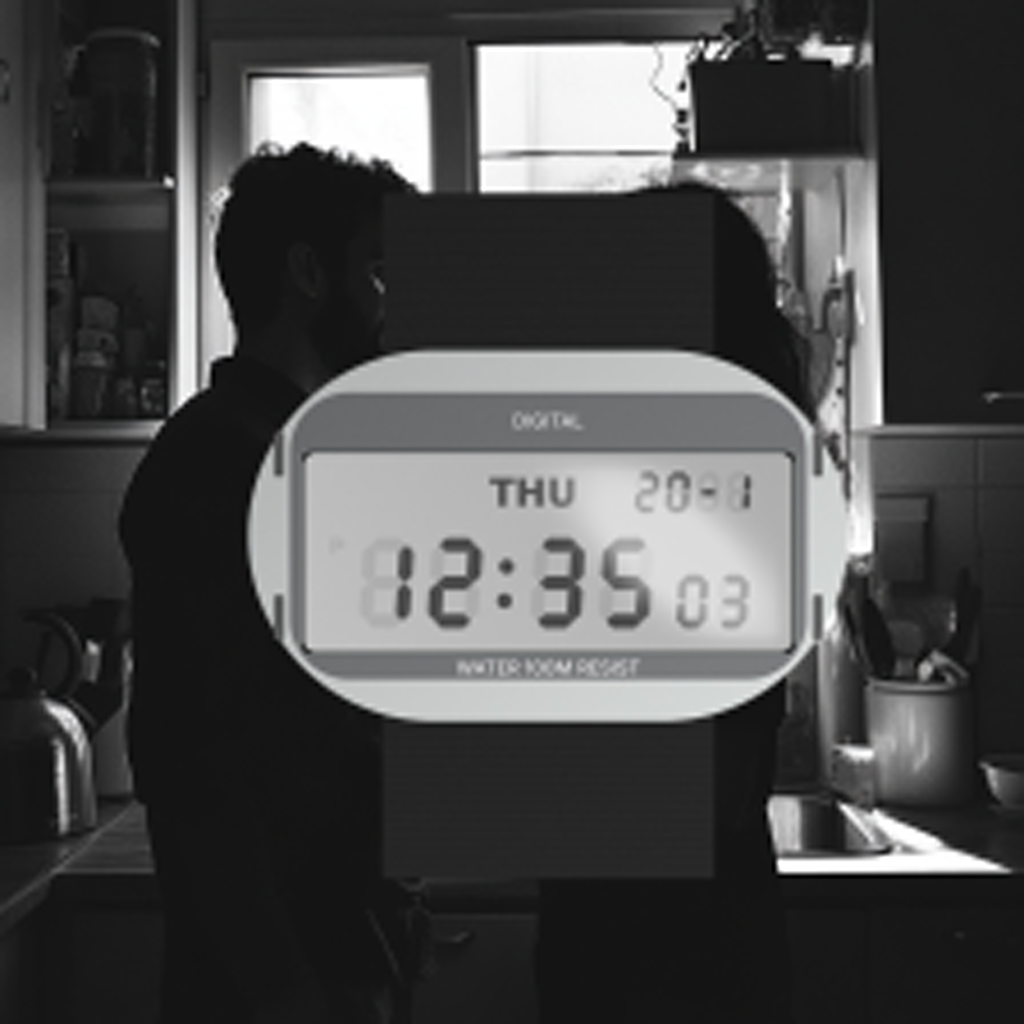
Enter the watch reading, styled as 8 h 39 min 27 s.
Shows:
12 h 35 min 03 s
